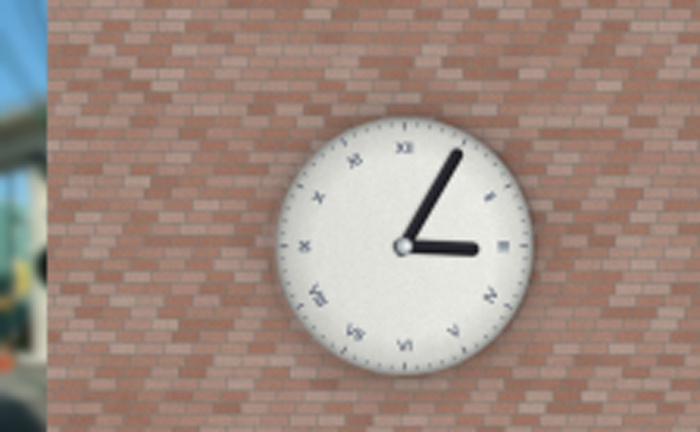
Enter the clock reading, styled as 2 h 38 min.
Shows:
3 h 05 min
